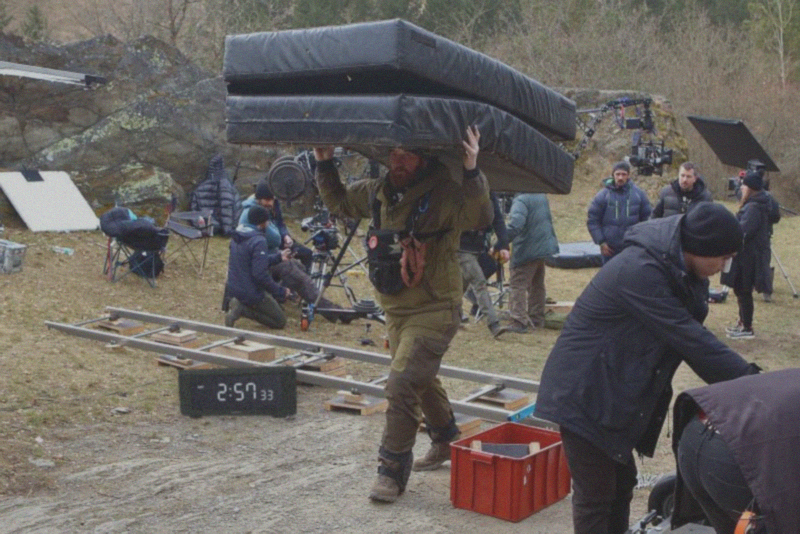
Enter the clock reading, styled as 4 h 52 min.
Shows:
2 h 57 min
